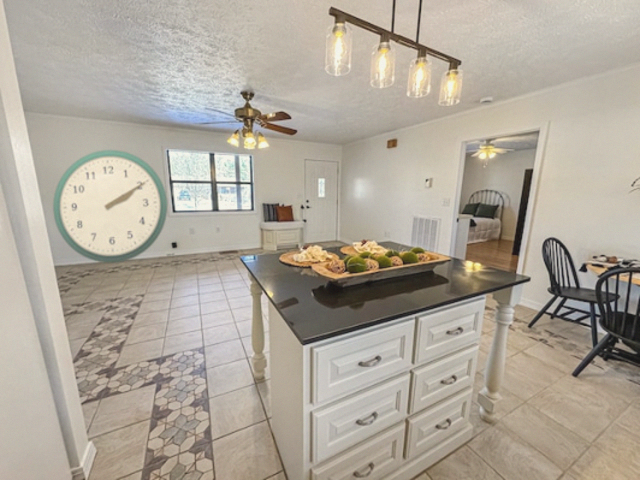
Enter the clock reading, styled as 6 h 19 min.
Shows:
2 h 10 min
